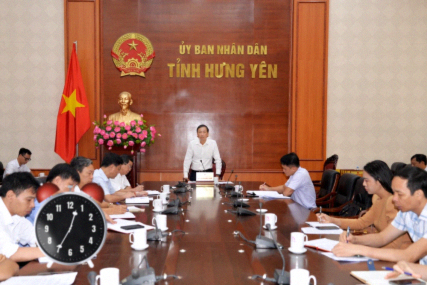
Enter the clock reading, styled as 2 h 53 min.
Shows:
12 h 35 min
